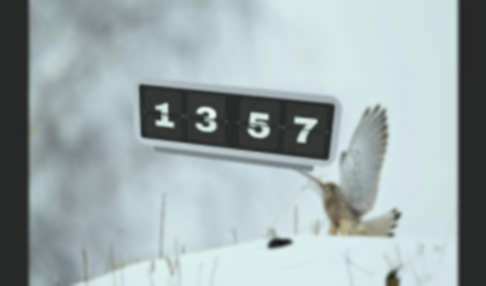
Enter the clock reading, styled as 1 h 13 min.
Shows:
13 h 57 min
